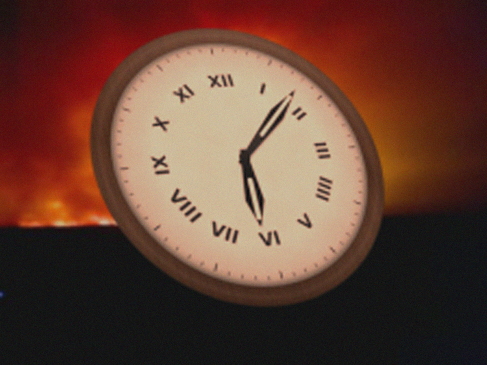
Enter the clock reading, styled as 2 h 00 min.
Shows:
6 h 08 min
